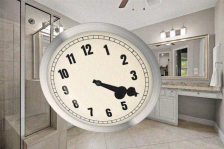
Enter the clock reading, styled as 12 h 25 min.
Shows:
4 h 20 min
